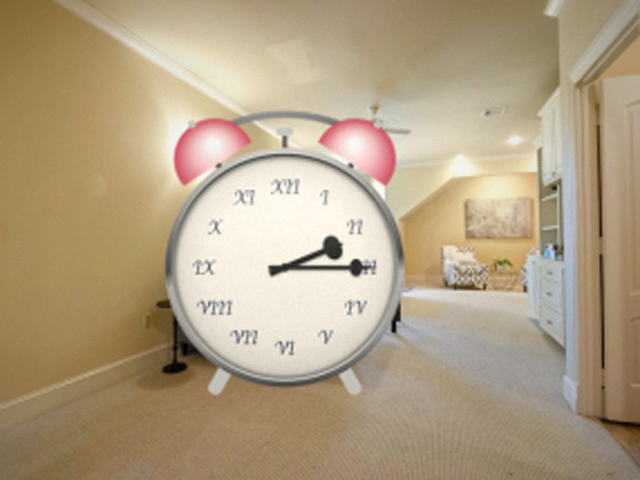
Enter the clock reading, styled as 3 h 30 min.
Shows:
2 h 15 min
